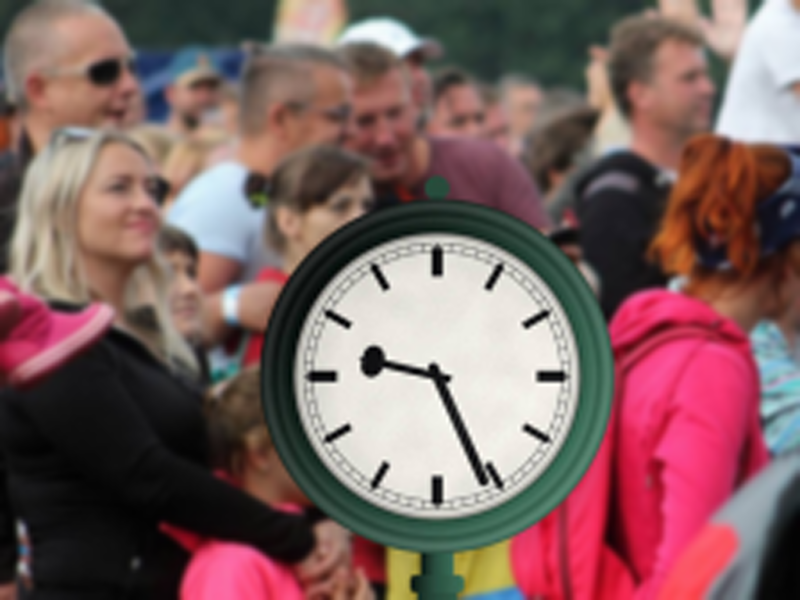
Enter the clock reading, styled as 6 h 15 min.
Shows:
9 h 26 min
